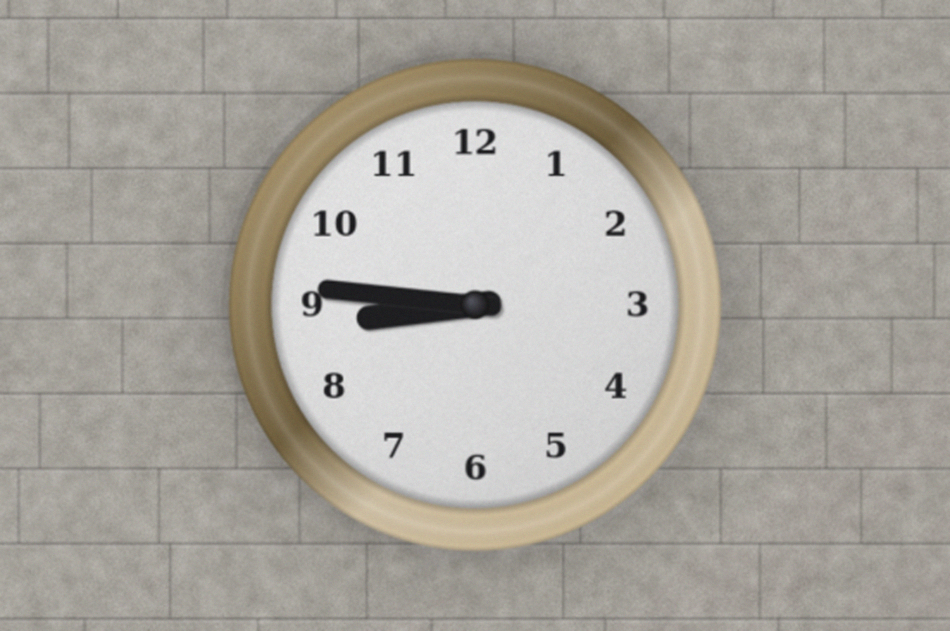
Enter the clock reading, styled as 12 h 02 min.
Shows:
8 h 46 min
